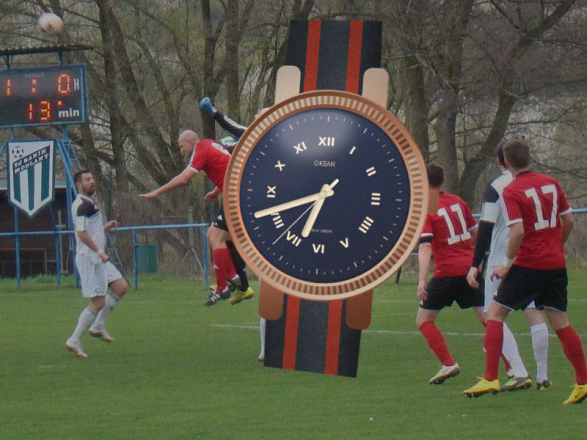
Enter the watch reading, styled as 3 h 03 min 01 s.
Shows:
6 h 41 min 37 s
